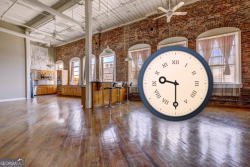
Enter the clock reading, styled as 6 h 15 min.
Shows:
9 h 30 min
